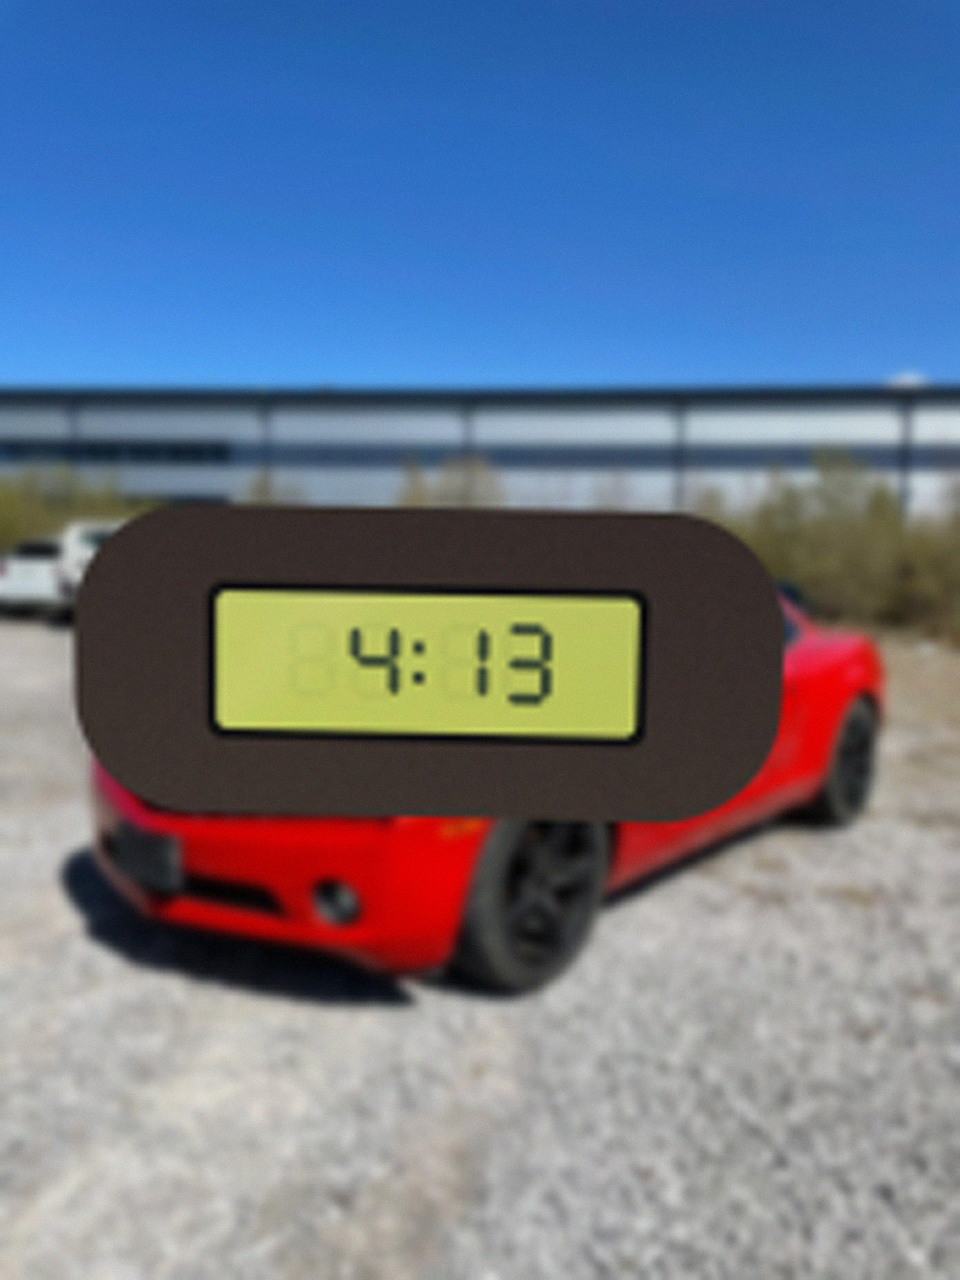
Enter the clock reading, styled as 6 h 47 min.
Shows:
4 h 13 min
